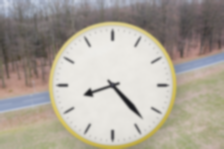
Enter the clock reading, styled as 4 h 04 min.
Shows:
8 h 23 min
